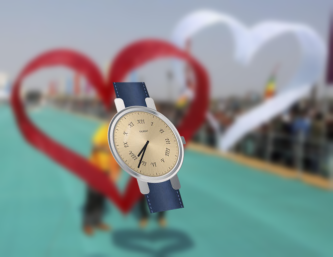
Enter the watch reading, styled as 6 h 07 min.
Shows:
7 h 36 min
